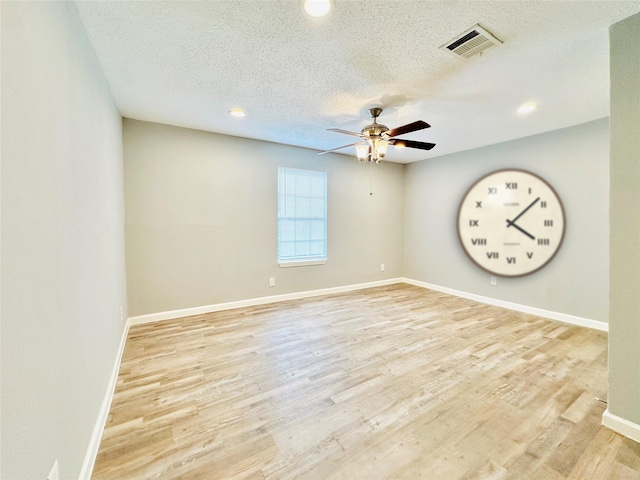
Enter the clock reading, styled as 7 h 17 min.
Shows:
4 h 08 min
